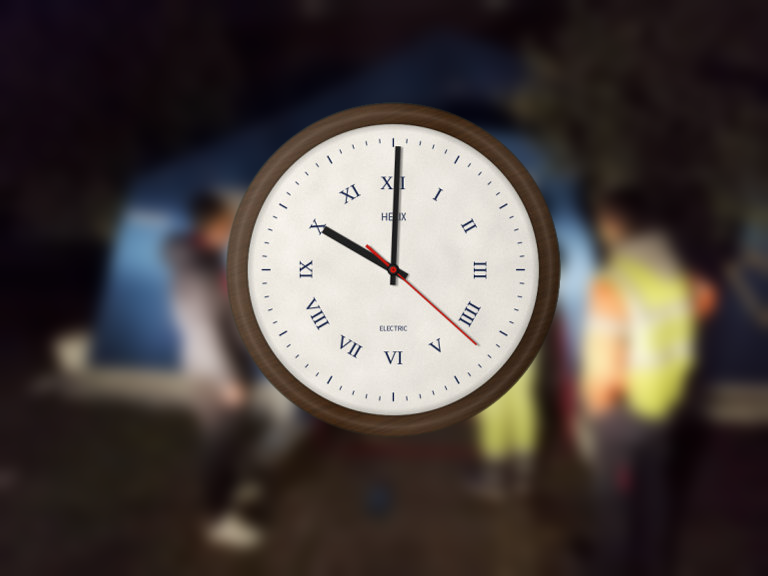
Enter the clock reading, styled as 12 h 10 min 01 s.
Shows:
10 h 00 min 22 s
